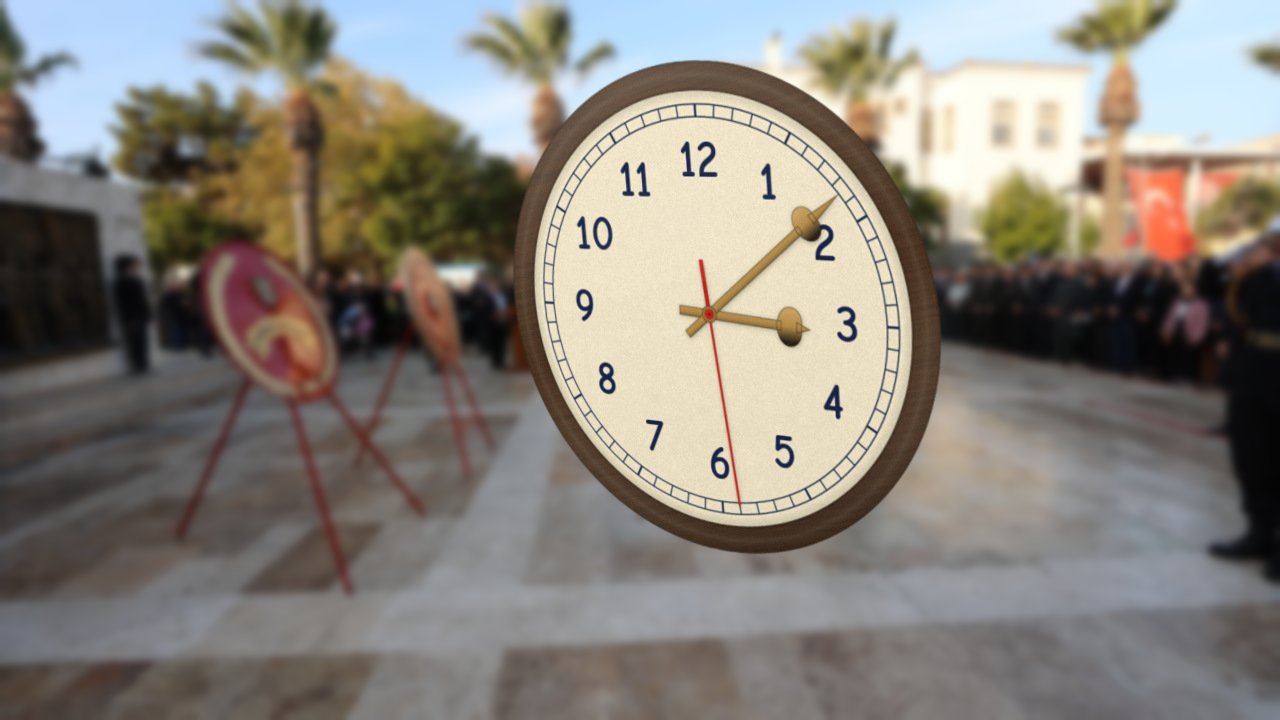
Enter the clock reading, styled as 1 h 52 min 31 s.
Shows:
3 h 08 min 29 s
